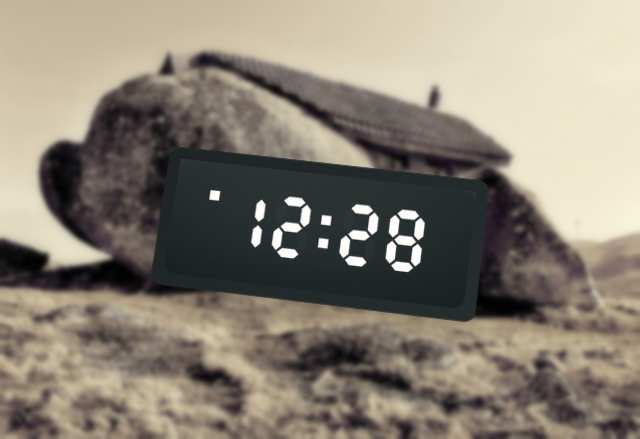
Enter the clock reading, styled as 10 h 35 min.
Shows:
12 h 28 min
